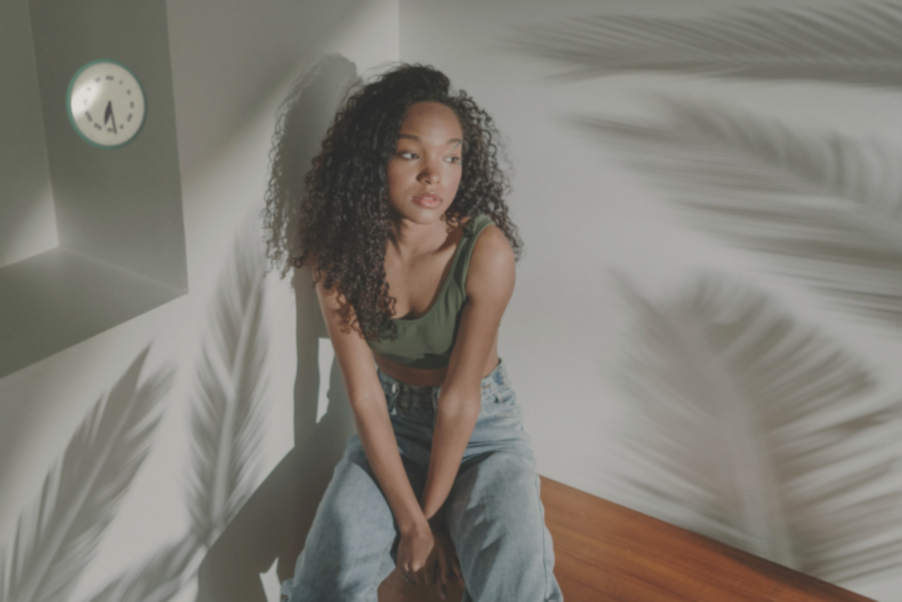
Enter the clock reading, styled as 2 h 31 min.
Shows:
6 h 28 min
